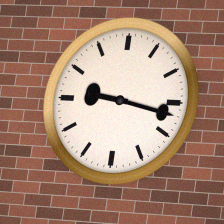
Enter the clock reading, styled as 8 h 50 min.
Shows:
9 h 17 min
